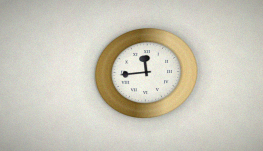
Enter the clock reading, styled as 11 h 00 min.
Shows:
11 h 44 min
